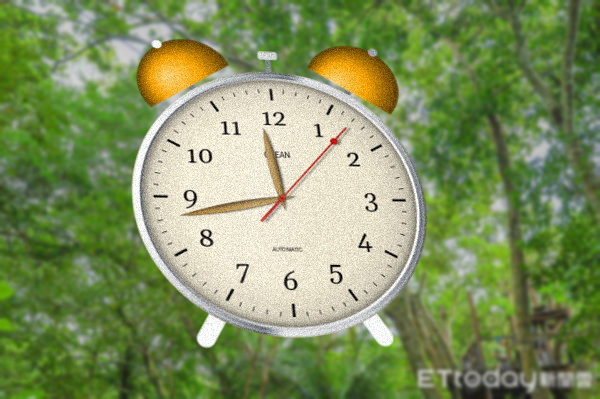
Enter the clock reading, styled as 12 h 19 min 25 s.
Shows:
11 h 43 min 07 s
